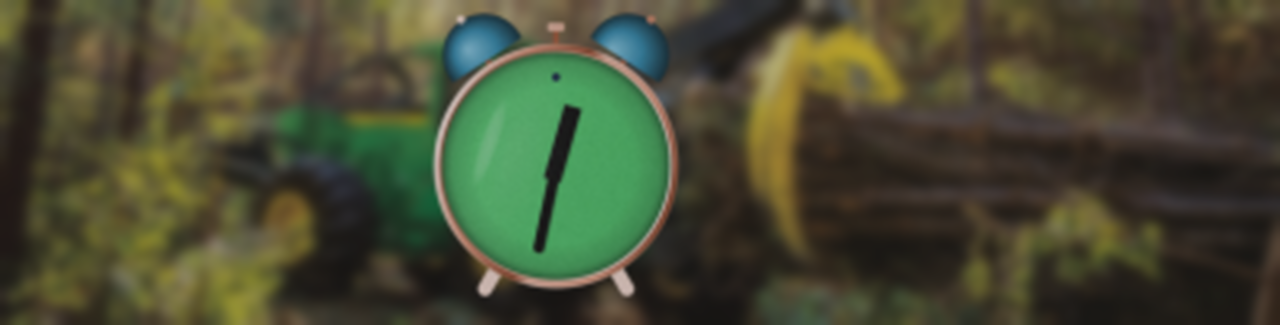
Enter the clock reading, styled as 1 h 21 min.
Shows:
12 h 32 min
